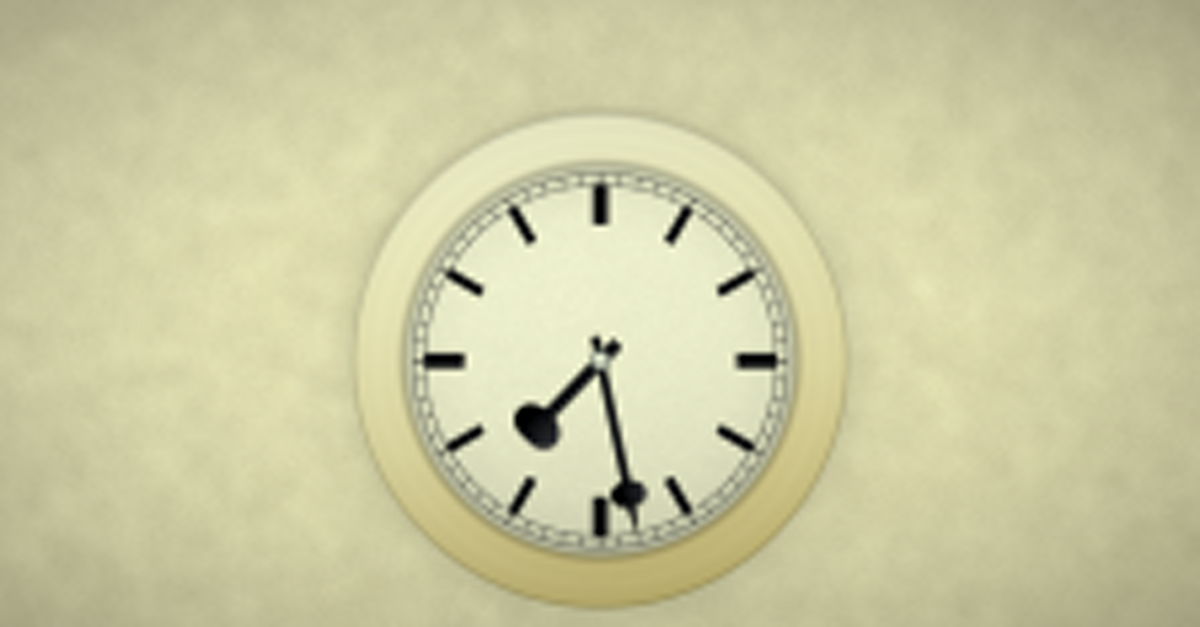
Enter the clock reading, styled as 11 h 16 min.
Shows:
7 h 28 min
